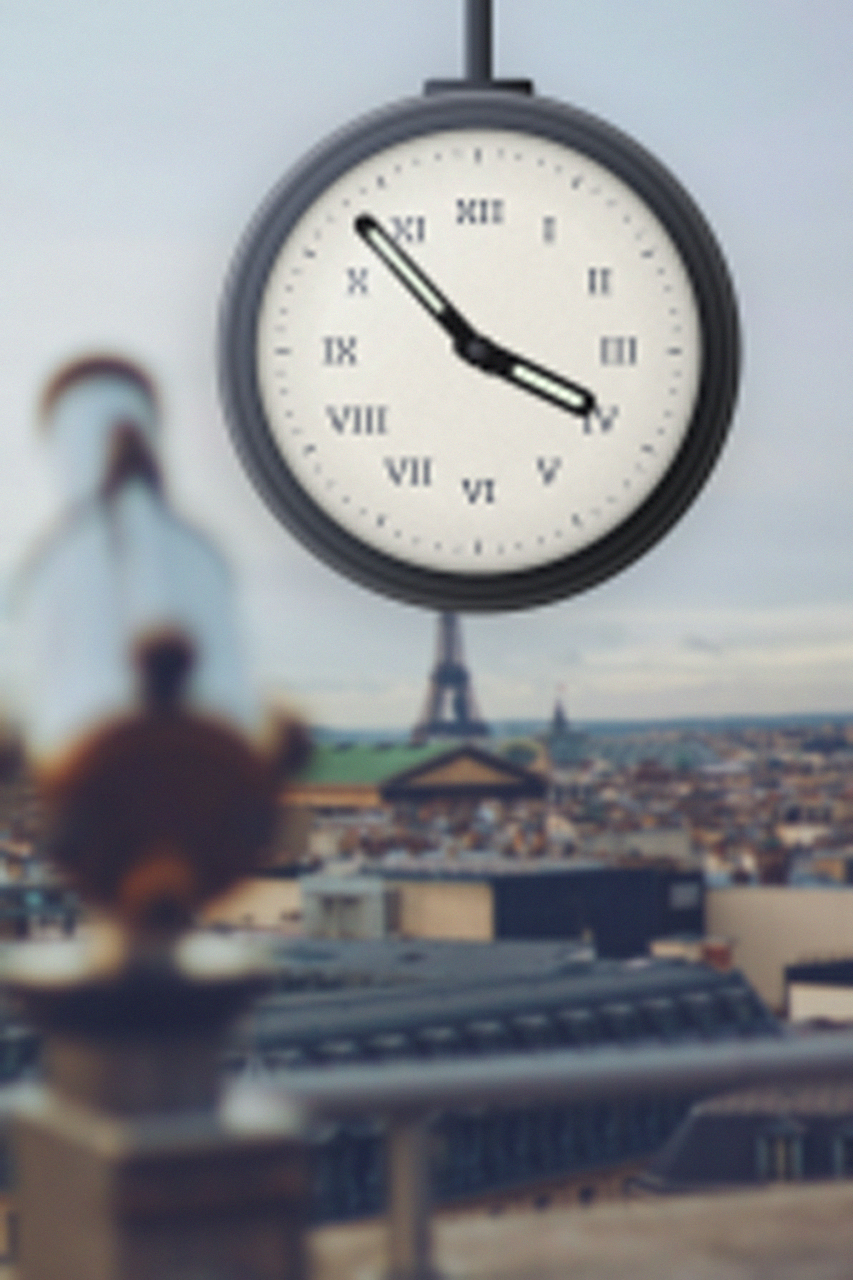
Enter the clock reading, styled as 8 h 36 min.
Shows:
3 h 53 min
